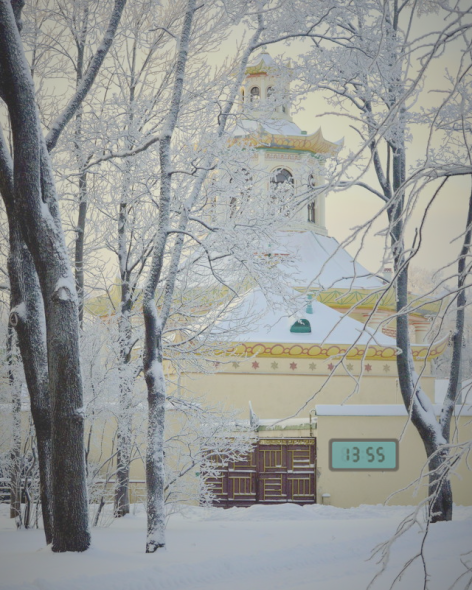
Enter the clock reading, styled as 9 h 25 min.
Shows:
13 h 55 min
